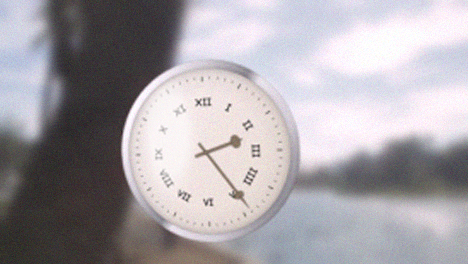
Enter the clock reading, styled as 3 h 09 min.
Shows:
2 h 24 min
